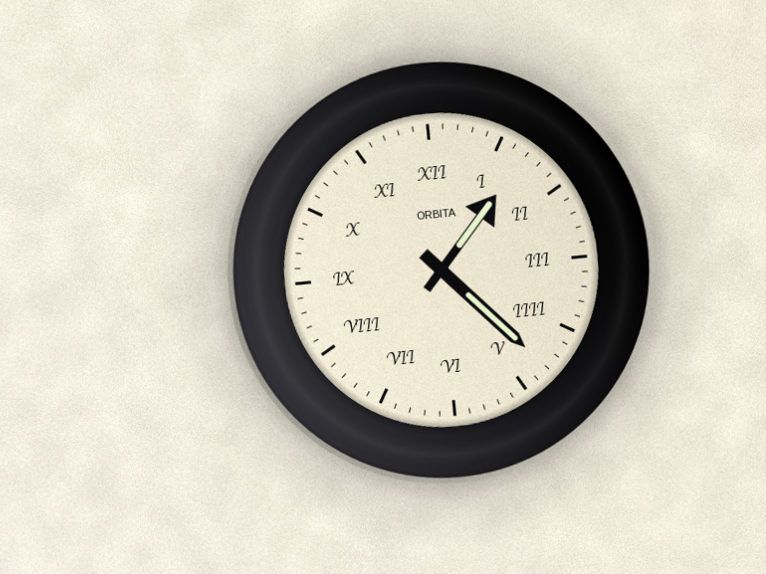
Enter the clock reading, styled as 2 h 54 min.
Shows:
1 h 23 min
